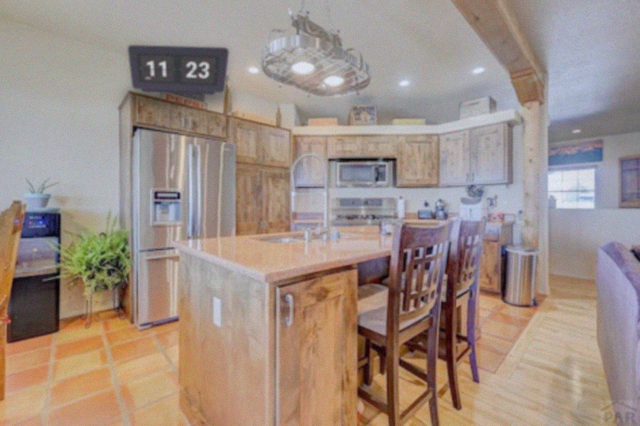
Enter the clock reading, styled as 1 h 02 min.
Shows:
11 h 23 min
